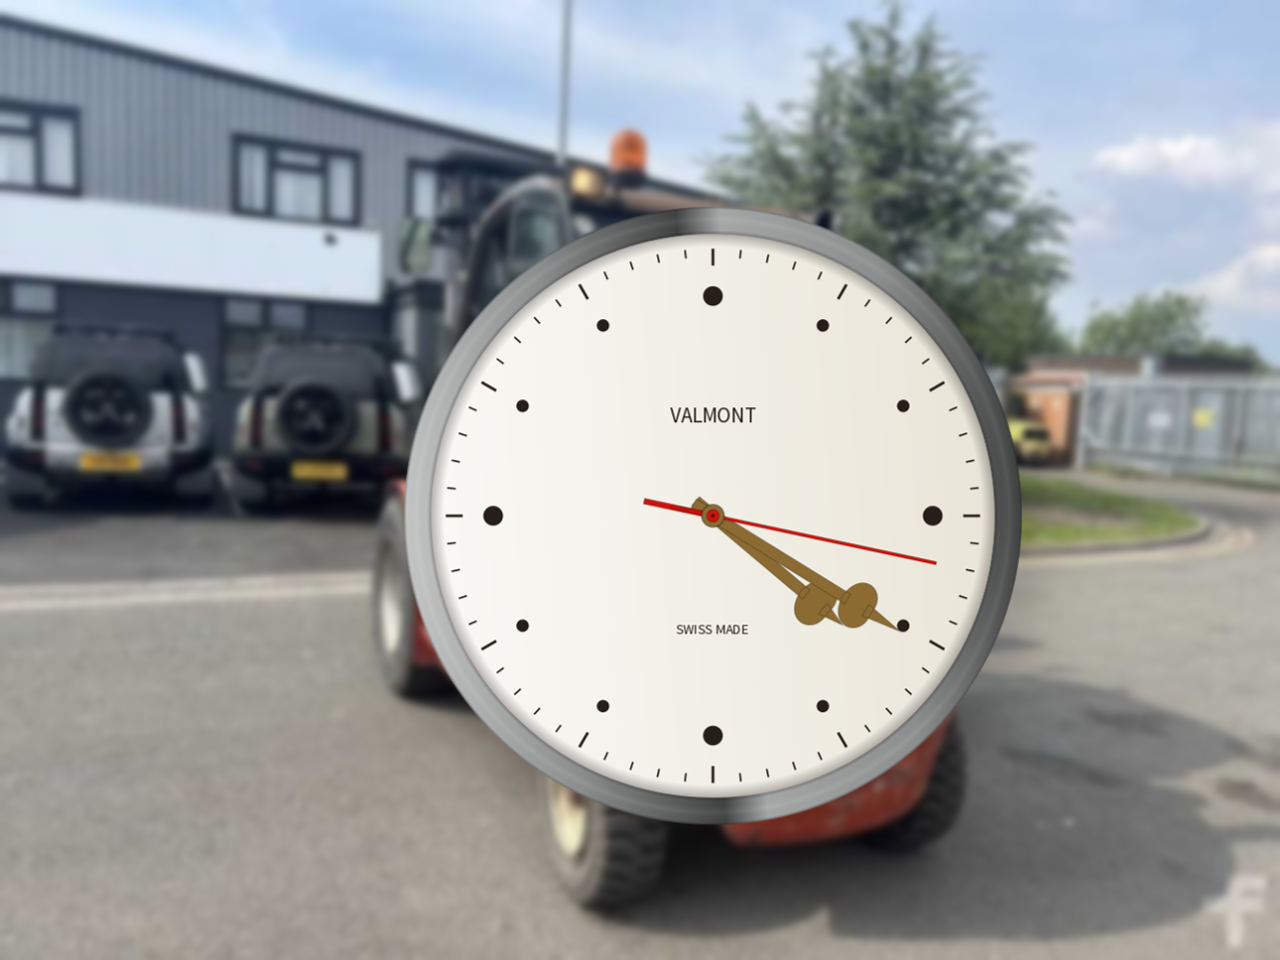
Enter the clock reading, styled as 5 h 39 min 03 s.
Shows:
4 h 20 min 17 s
